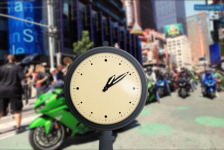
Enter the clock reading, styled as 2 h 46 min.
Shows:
1 h 09 min
